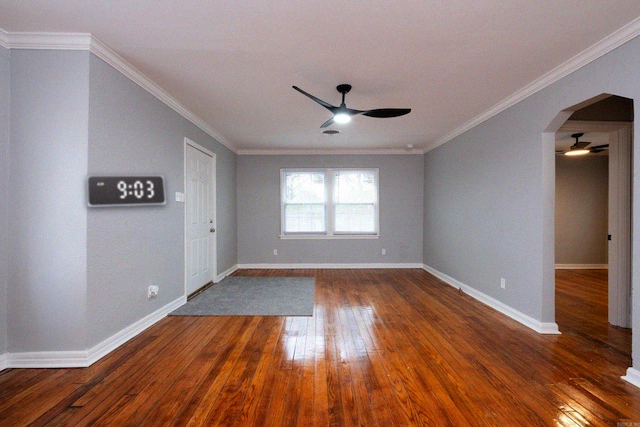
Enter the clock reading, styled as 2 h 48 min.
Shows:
9 h 03 min
